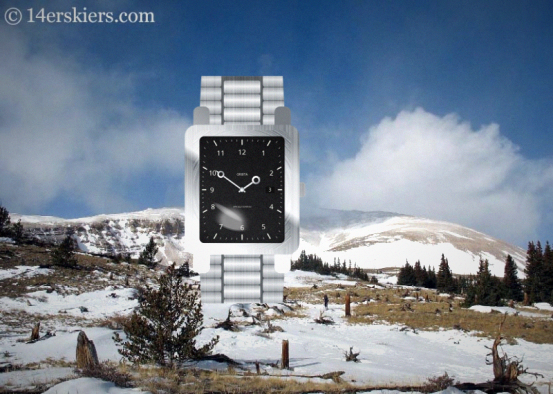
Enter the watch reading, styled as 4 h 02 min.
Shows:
1 h 51 min
